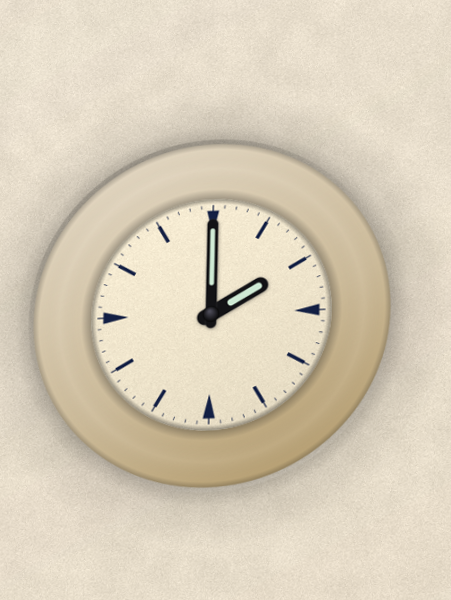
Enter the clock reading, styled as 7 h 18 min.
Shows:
2 h 00 min
